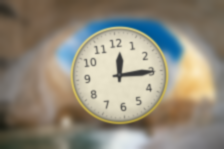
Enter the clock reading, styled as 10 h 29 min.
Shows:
12 h 15 min
